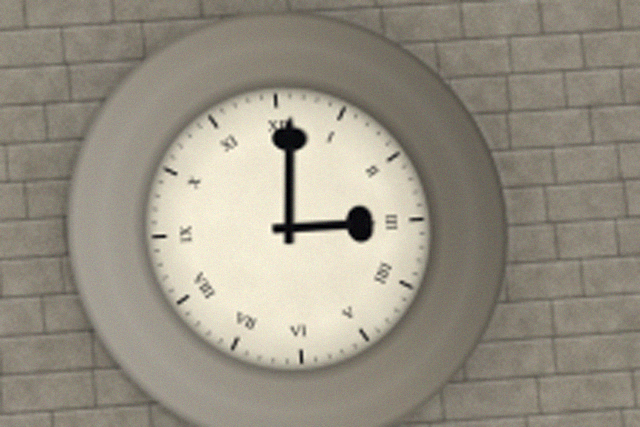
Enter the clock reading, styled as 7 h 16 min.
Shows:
3 h 01 min
